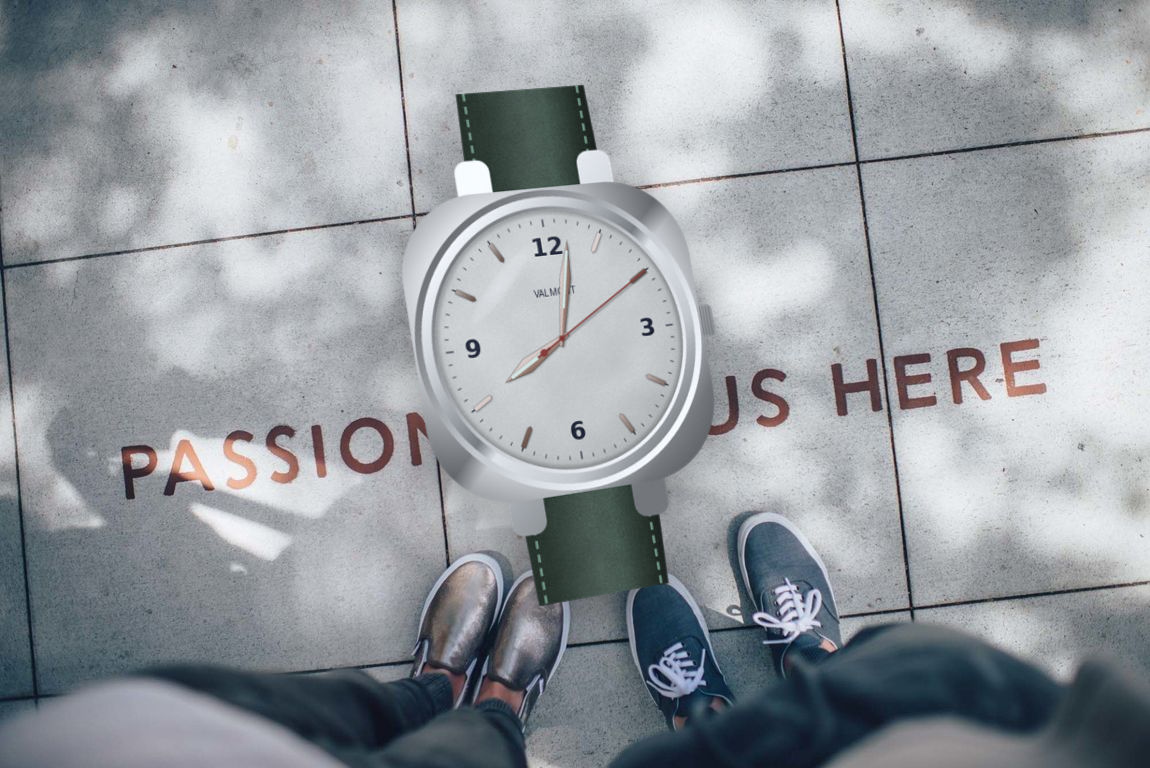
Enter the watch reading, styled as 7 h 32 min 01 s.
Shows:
8 h 02 min 10 s
